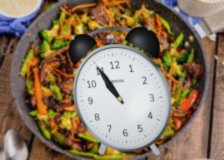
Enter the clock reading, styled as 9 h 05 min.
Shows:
10 h 55 min
